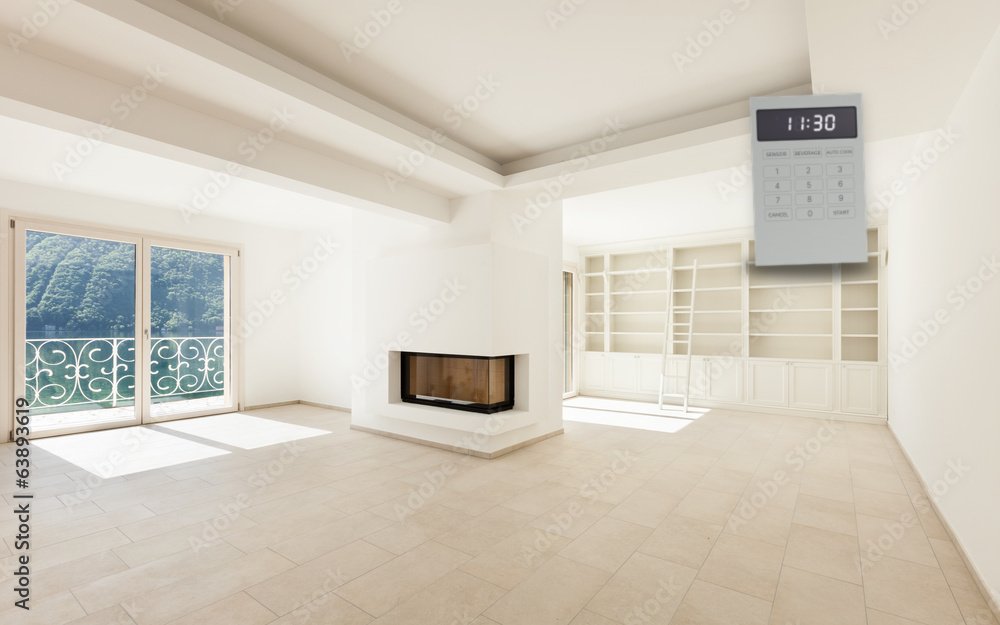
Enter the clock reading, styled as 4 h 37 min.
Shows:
11 h 30 min
